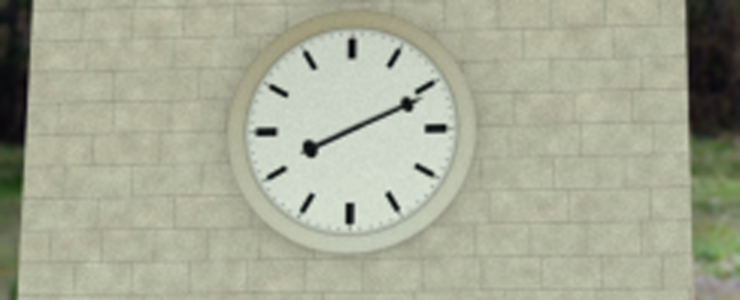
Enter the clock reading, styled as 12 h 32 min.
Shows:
8 h 11 min
